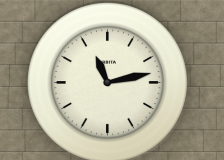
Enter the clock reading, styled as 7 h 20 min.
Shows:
11 h 13 min
